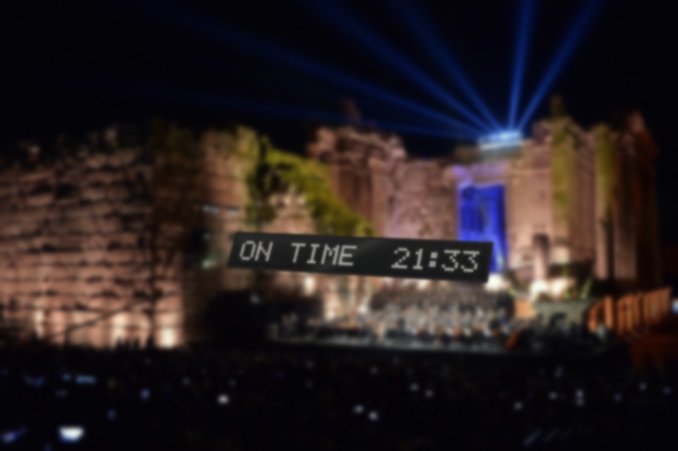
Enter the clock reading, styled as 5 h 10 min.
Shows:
21 h 33 min
